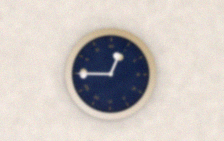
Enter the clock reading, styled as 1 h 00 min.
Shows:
12 h 45 min
